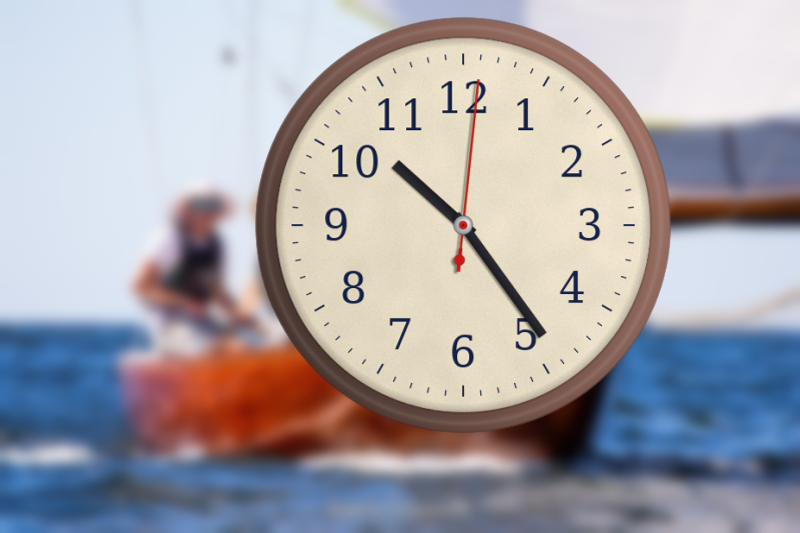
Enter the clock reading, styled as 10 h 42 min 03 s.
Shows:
10 h 24 min 01 s
